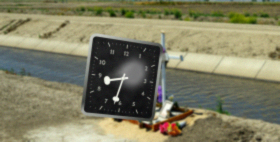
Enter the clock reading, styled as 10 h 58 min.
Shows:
8 h 32 min
